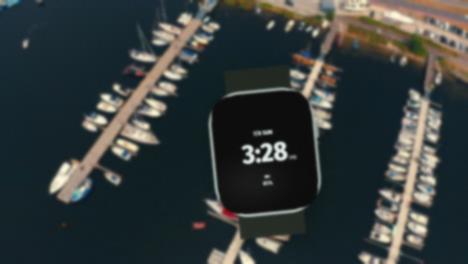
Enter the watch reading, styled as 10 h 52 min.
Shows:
3 h 28 min
